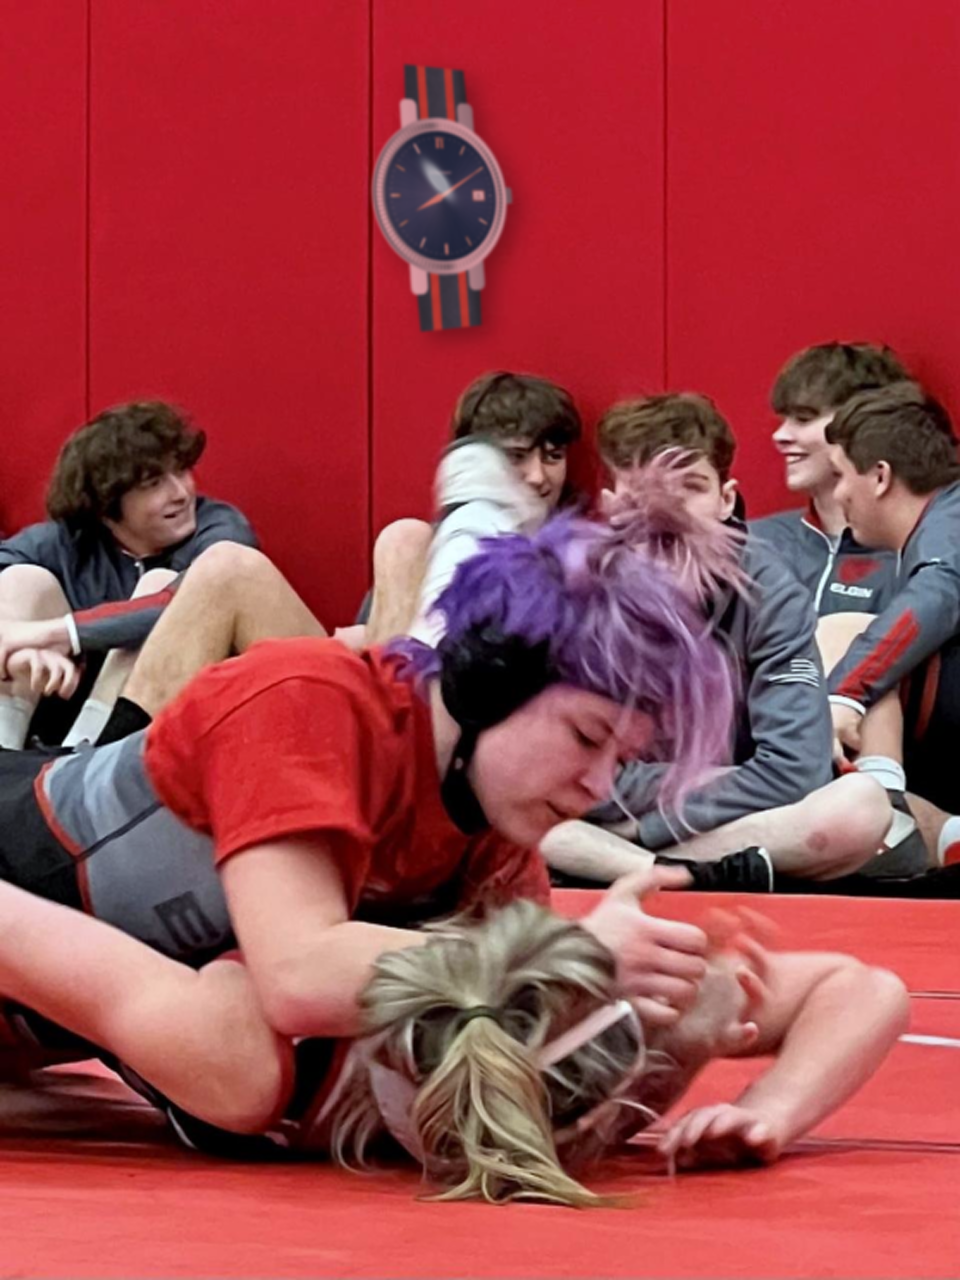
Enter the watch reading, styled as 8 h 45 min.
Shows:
8 h 10 min
